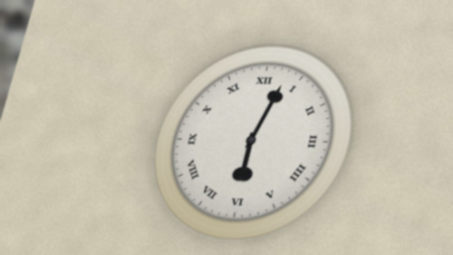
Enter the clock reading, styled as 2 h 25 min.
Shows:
6 h 03 min
